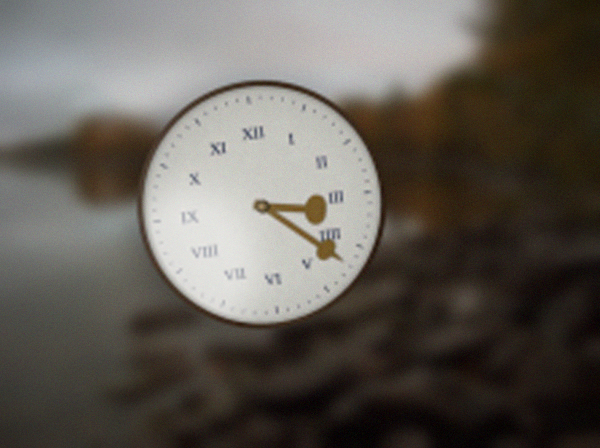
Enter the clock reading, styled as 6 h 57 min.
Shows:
3 h 22 min
